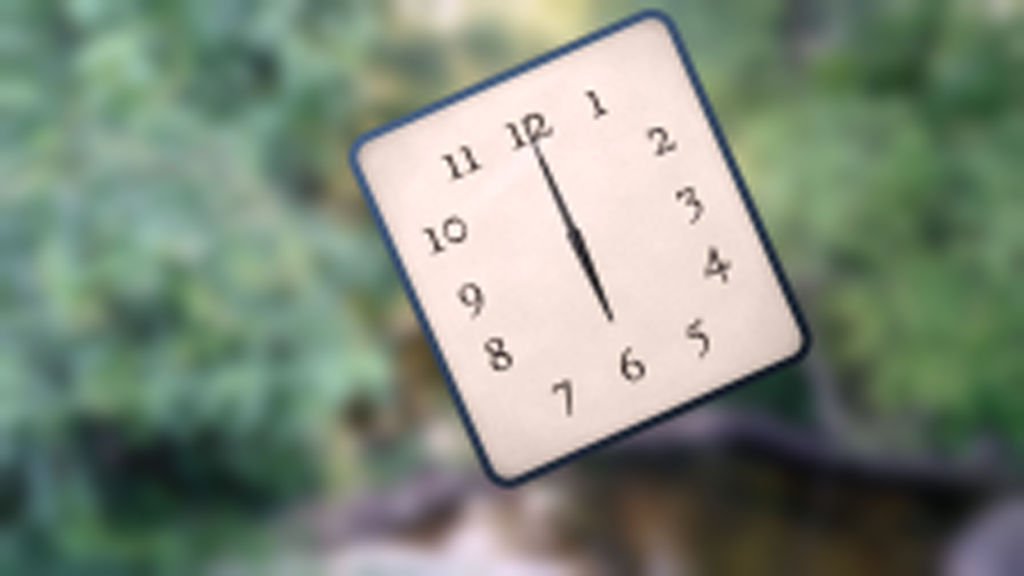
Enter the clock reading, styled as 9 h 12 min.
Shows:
6 h 00 min
